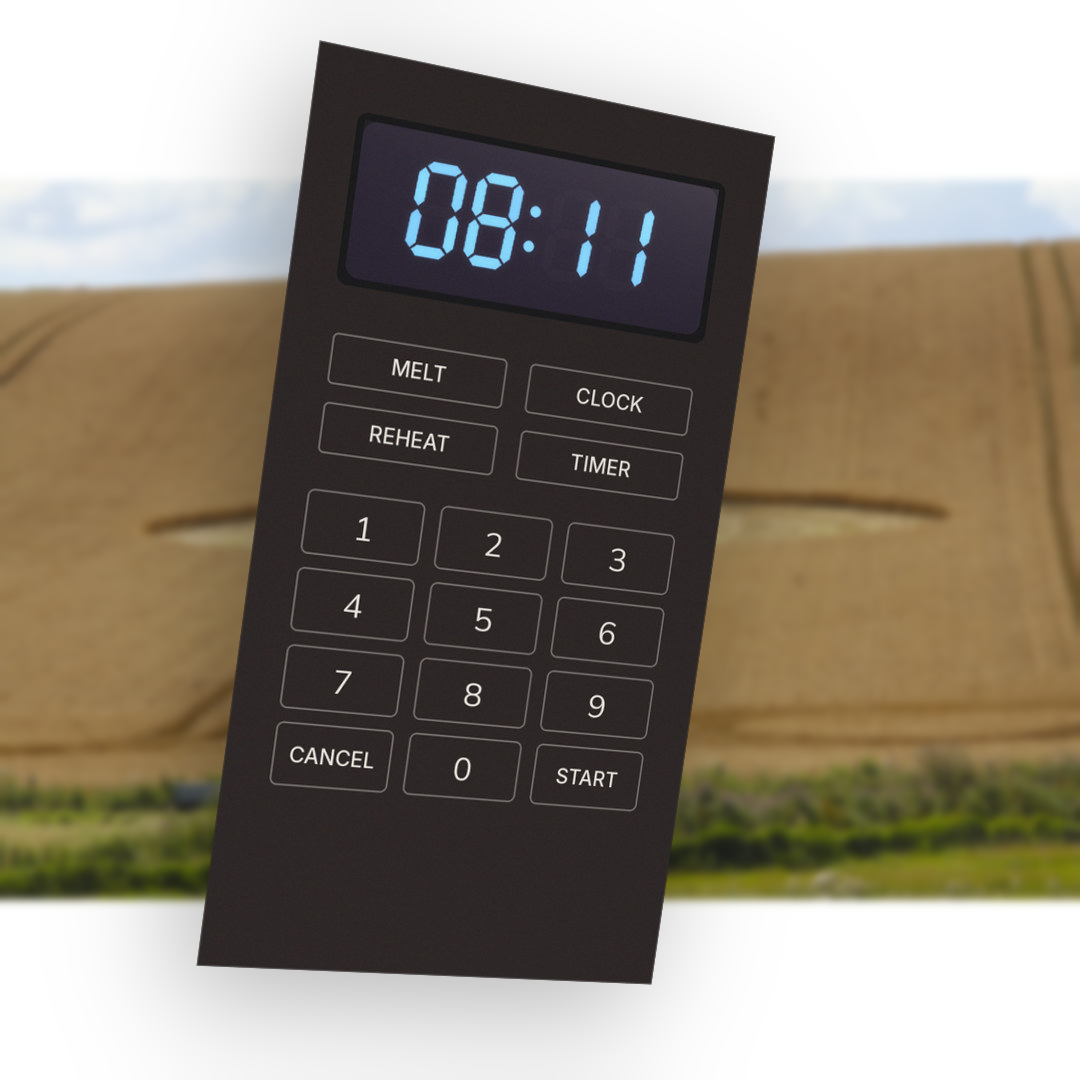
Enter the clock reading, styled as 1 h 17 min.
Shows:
8 h 11 min
